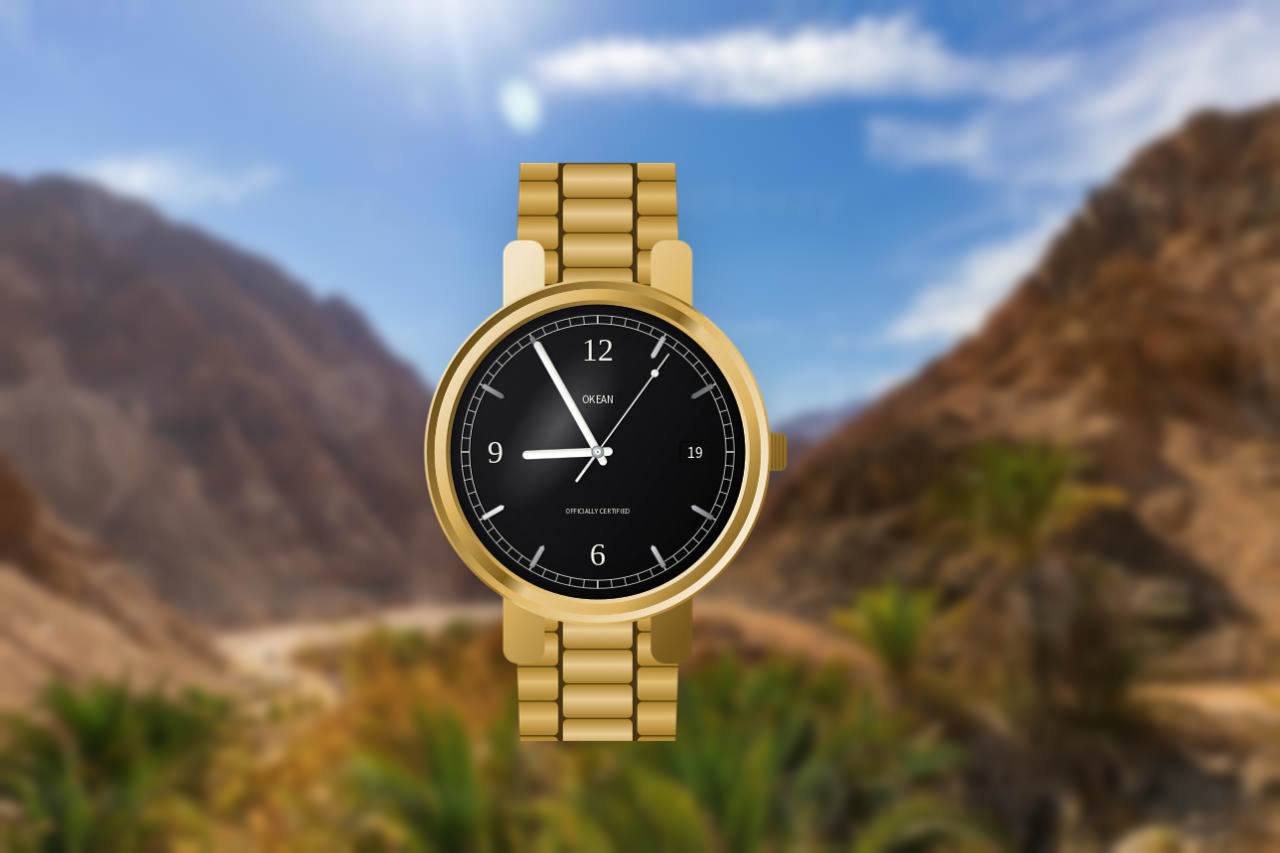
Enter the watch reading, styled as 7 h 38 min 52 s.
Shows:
8 h 55 min 06 s
